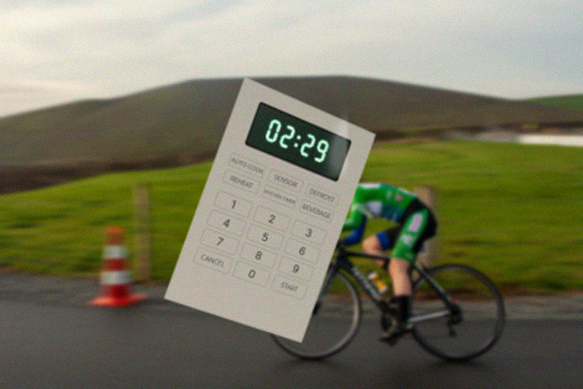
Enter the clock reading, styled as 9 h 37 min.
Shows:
2 h 29 min
